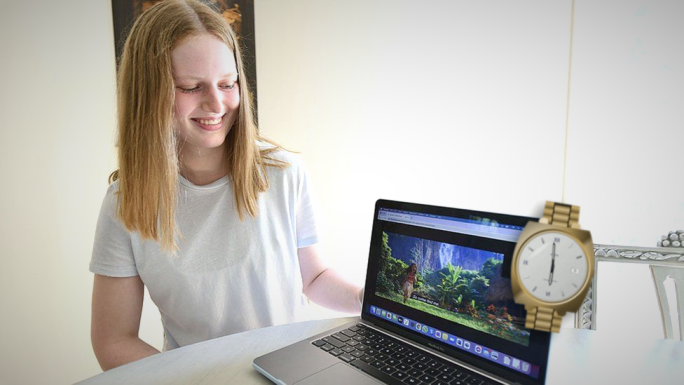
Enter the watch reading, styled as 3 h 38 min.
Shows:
5 h 59 min
